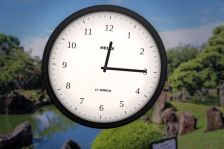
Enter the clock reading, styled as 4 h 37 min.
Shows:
12 h 15 min
